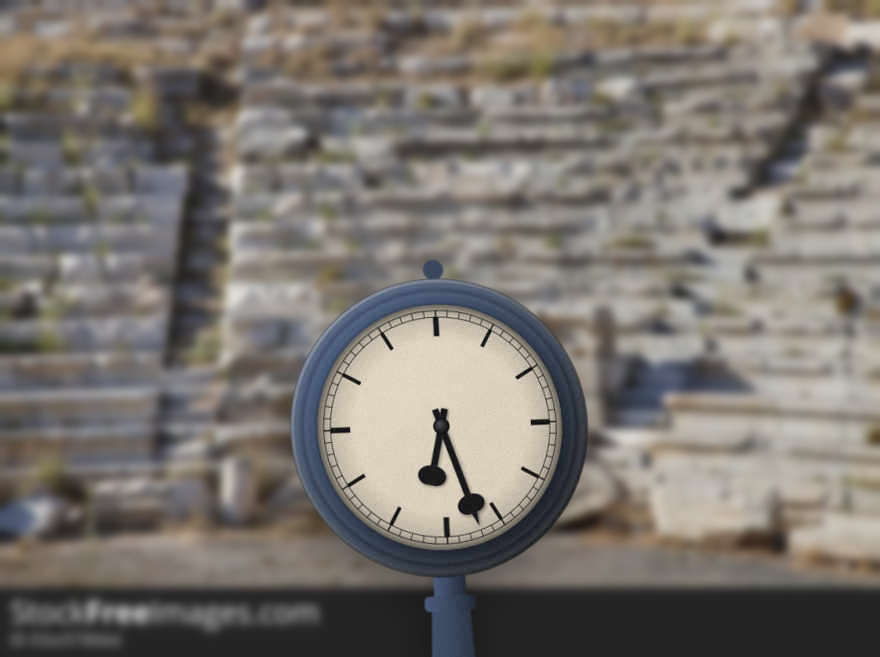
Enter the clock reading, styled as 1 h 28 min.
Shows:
6 h 27 min
